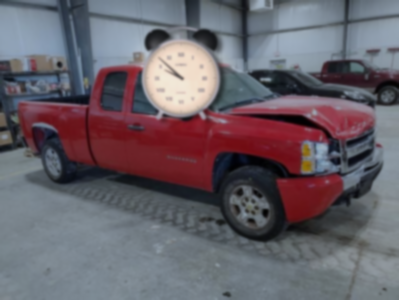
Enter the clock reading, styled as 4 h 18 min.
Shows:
9 h 52 min
